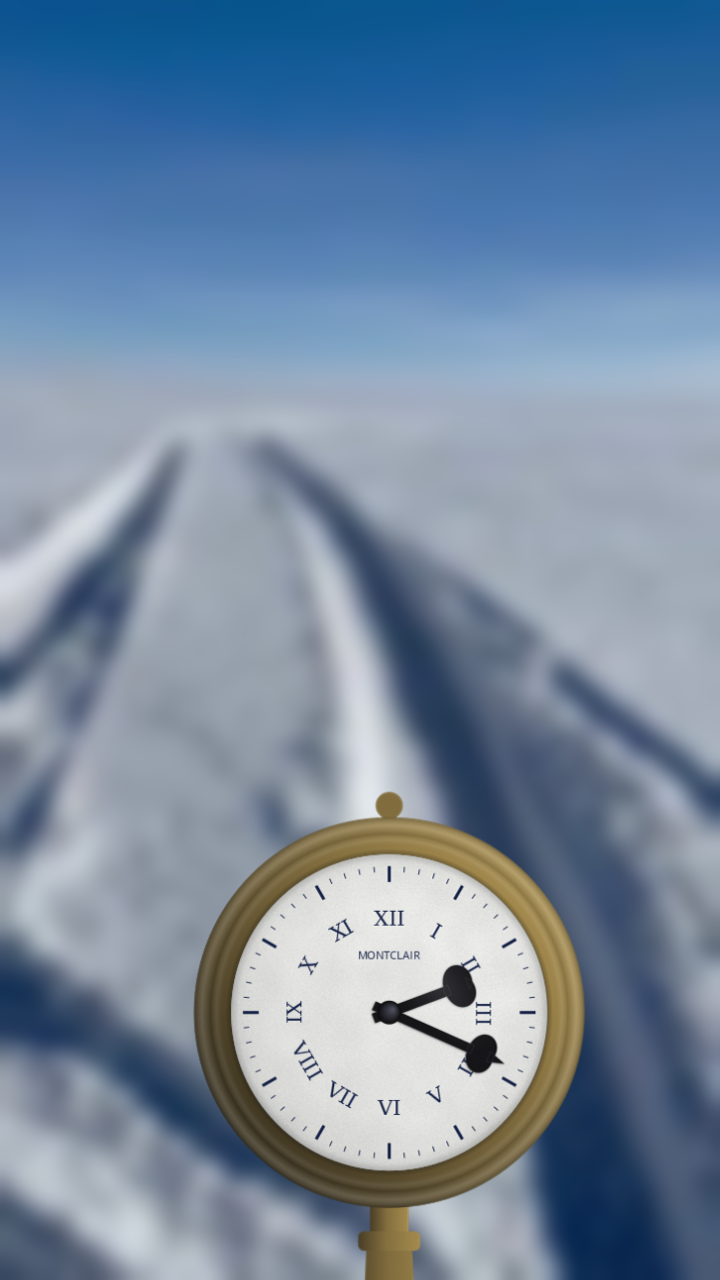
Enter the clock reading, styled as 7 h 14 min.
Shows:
2 h 19 min
